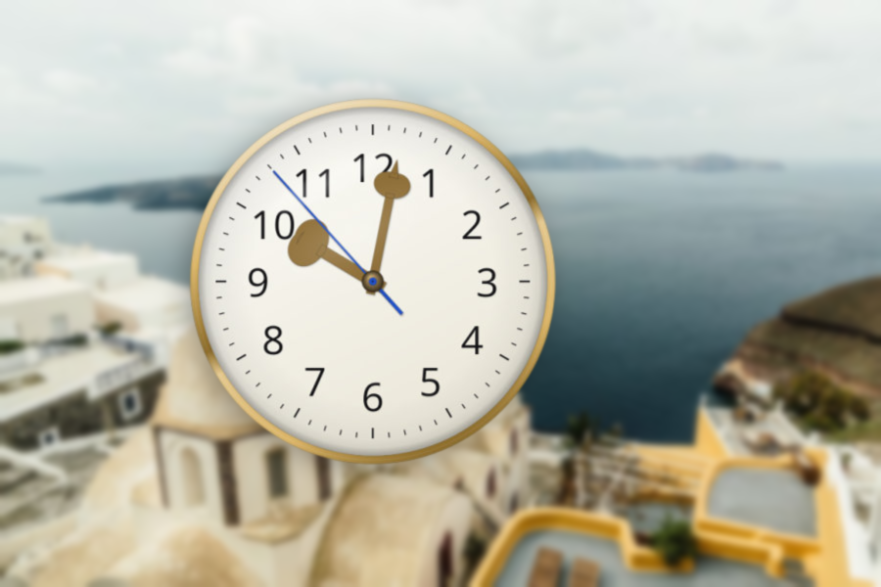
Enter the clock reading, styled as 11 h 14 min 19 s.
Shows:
10 h 01 min 53 s
